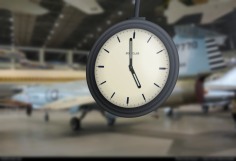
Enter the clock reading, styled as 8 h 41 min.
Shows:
4 h 59 min
